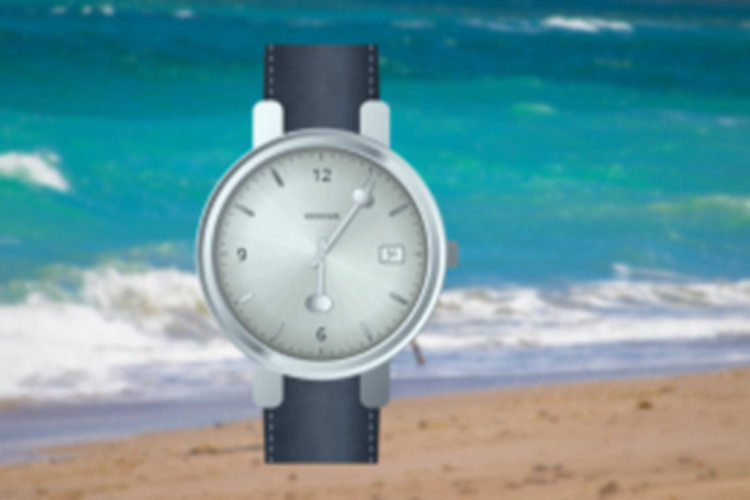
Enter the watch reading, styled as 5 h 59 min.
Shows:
6 h 06 min
